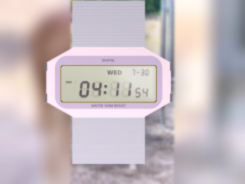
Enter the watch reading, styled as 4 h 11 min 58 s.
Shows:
4 h 11 min 54 s
